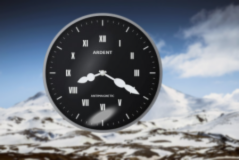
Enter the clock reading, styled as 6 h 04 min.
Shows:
8 h 20 min
